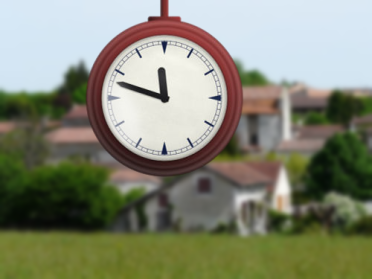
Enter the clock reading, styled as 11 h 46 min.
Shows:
11 h 48 min
